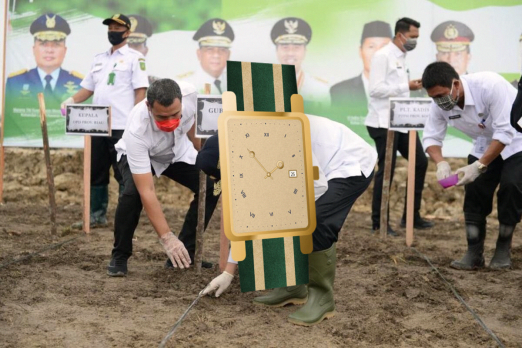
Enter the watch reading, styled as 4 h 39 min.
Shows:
1 h 53 min
